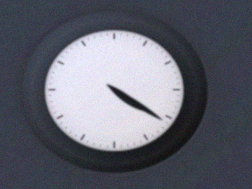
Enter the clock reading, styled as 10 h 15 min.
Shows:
4 h 21 min
